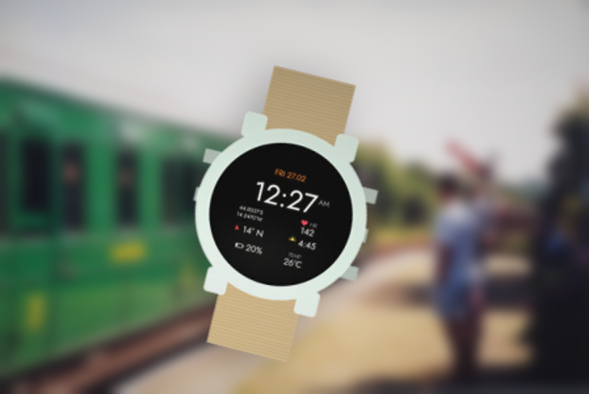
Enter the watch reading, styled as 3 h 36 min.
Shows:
12 h 27 min
